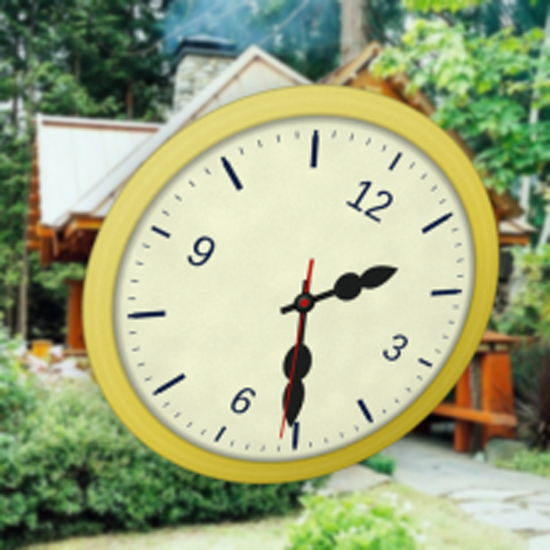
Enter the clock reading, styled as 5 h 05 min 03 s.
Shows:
1 h 25 min 26 s
